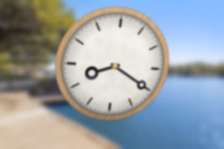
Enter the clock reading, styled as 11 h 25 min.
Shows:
8 h 20 min
